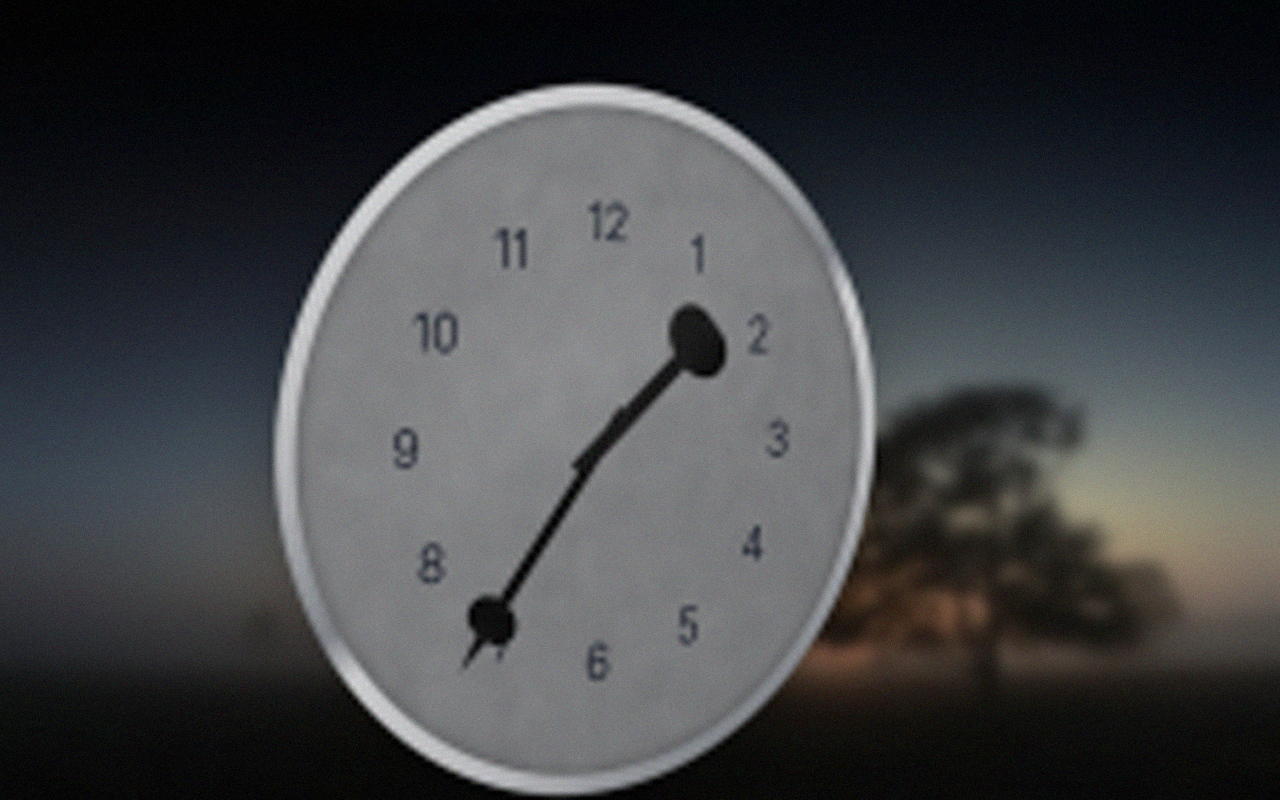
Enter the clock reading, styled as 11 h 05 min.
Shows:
1 h 36 min
